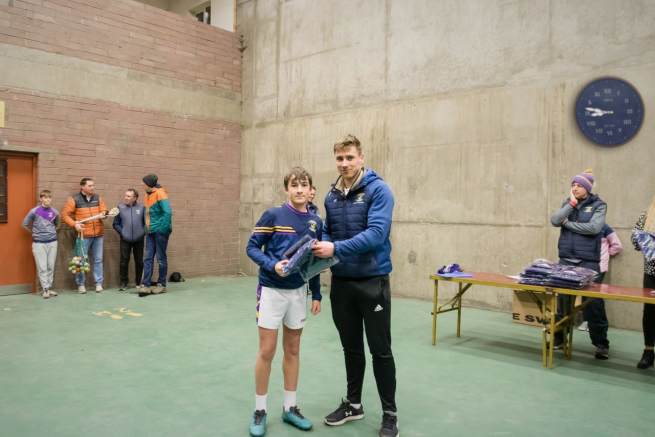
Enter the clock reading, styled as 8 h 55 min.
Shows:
8 h 47 min
